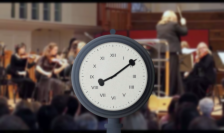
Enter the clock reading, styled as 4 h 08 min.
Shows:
8 h 09 min
